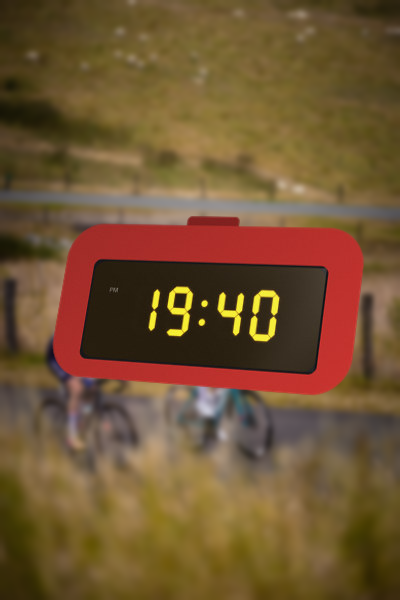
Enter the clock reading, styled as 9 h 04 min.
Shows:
19 h 40 min
